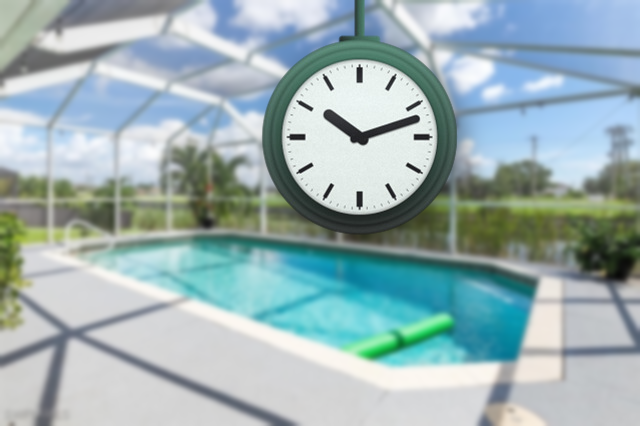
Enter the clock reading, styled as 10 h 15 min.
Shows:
10 h 12 min
